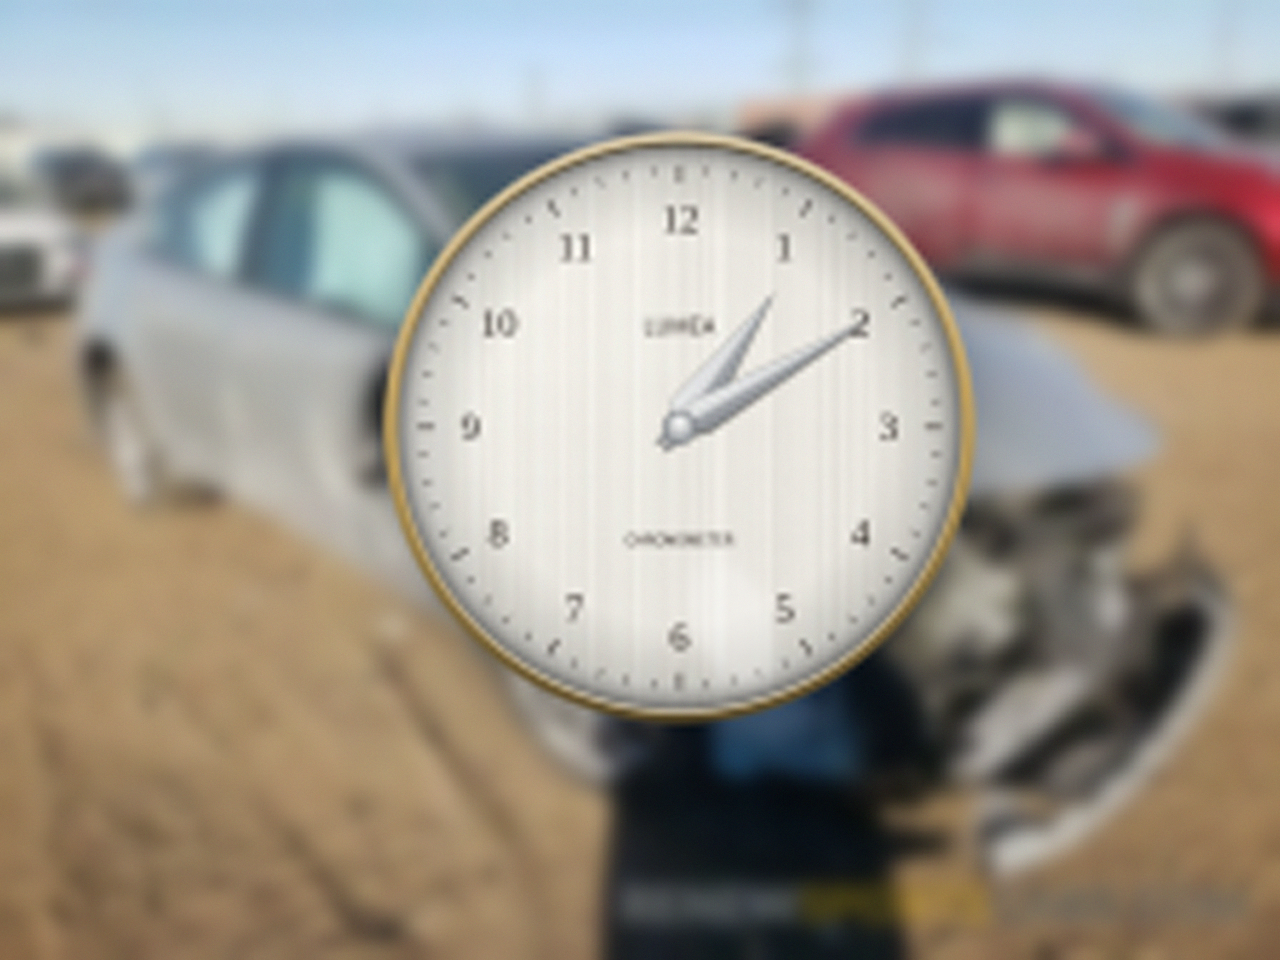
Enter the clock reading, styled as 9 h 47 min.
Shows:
1 h 10 min
